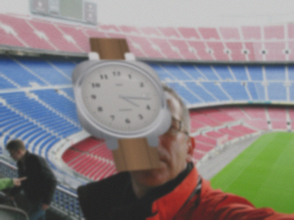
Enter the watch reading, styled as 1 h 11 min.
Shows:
4 h 16 min
